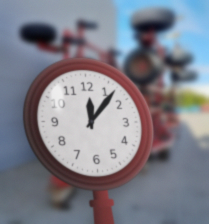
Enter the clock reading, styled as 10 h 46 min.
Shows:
12 h 07 min
